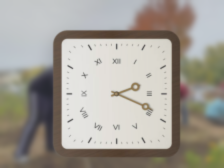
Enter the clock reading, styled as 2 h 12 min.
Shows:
2 h 19 min
